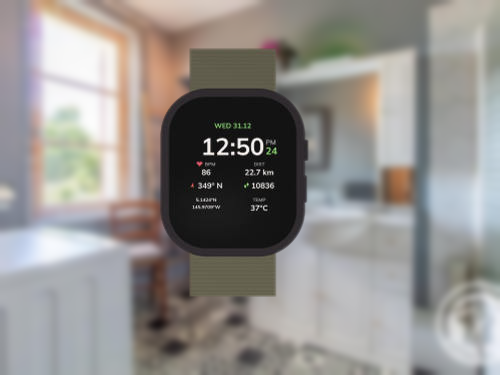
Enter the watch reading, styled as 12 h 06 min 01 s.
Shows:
12 h 50 min 24 s
